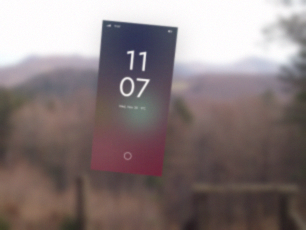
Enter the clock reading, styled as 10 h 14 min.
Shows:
11 h 07 min
